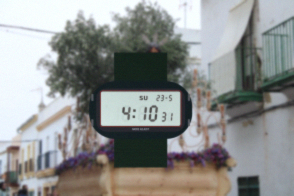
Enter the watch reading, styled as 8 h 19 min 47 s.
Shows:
4 h 10 min 31 s
